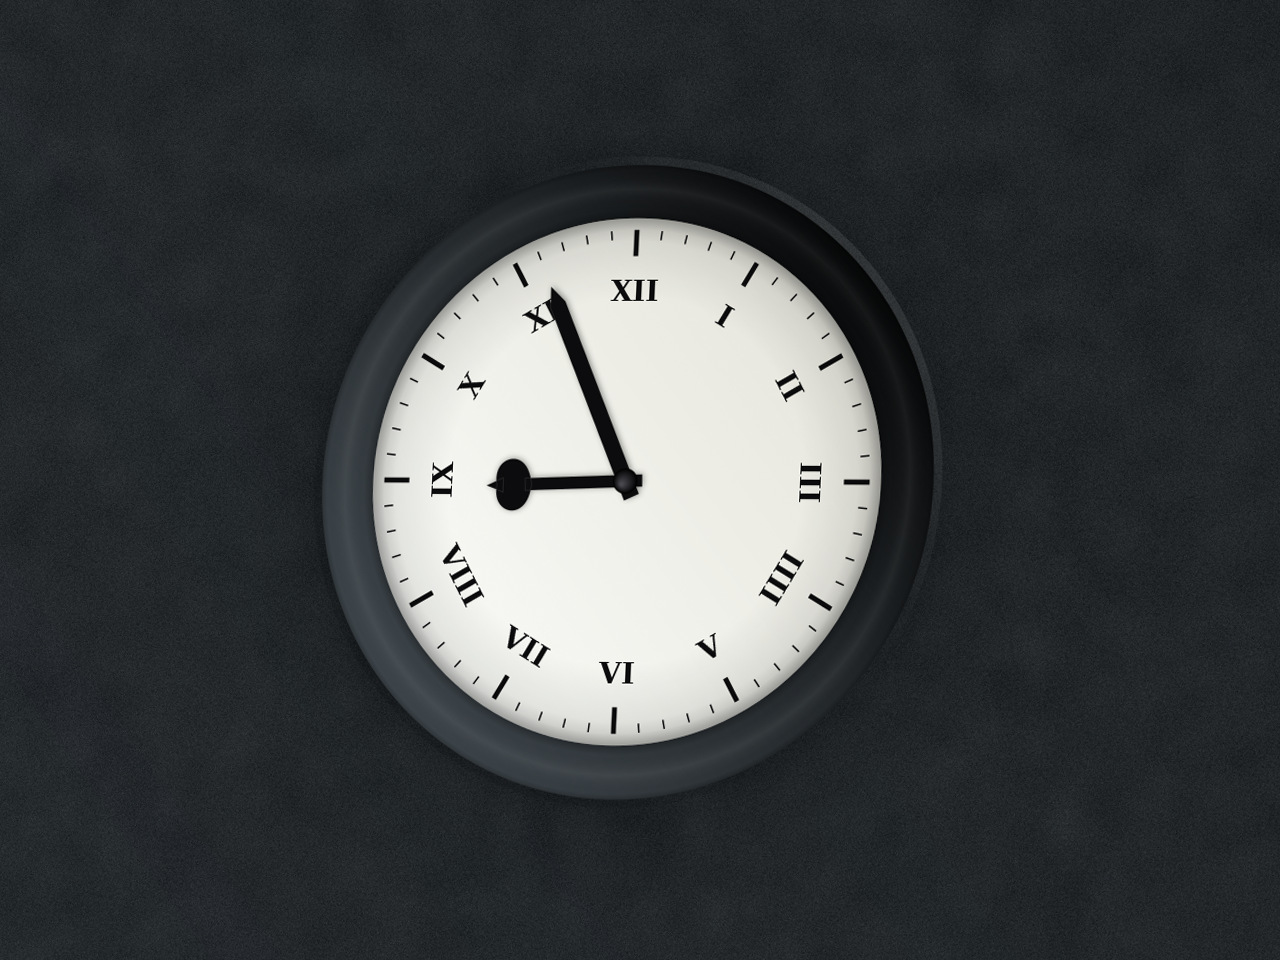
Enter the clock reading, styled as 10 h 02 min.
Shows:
8 h 56 min
